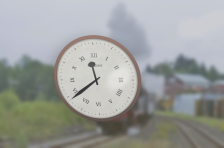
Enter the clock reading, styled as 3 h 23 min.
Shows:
11 h 39 min
